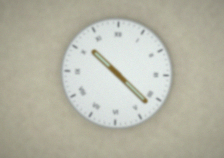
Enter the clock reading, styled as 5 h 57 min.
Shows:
10 h 22 min
